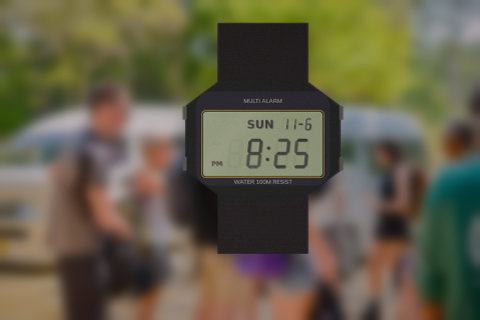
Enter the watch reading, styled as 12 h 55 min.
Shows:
8 h 25 min
